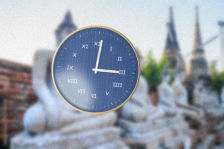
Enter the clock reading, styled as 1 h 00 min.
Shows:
3 h 01 min
